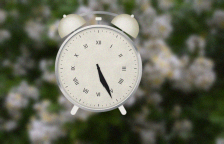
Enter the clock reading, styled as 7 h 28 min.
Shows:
5 h 26 min
